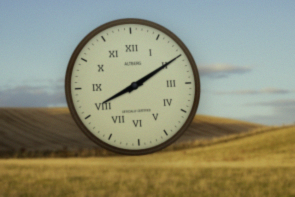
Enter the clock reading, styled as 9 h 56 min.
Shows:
8 h 10 min
